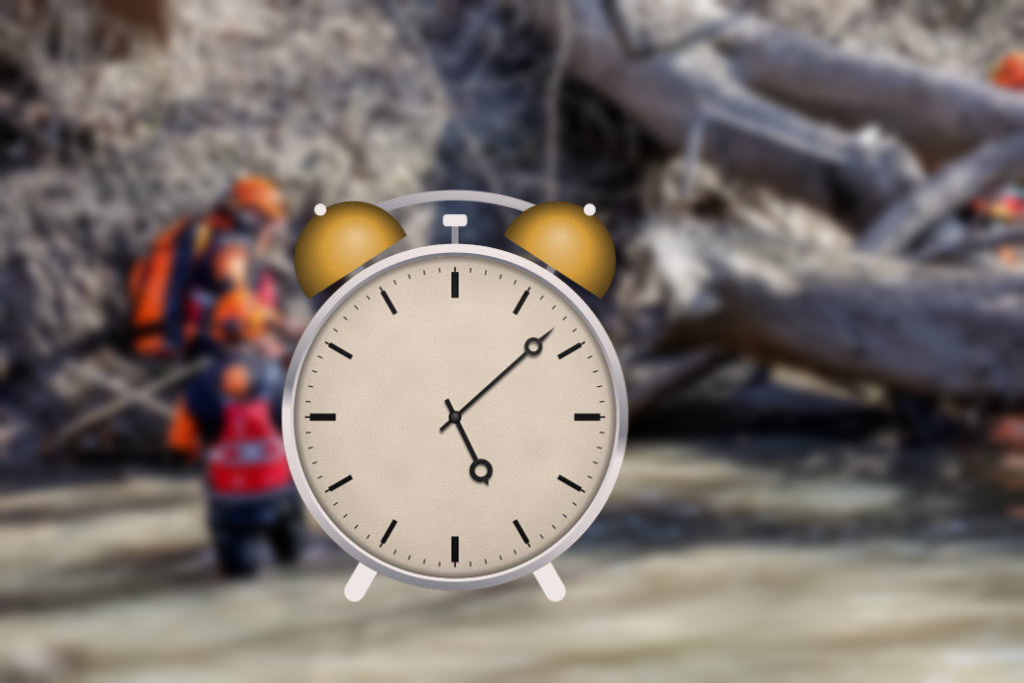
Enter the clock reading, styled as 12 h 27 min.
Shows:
5 h 08 min
